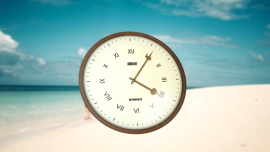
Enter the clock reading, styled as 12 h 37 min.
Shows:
4 h 06 min
